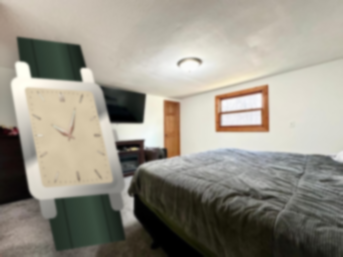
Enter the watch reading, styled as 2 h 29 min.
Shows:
10 h 04 min
